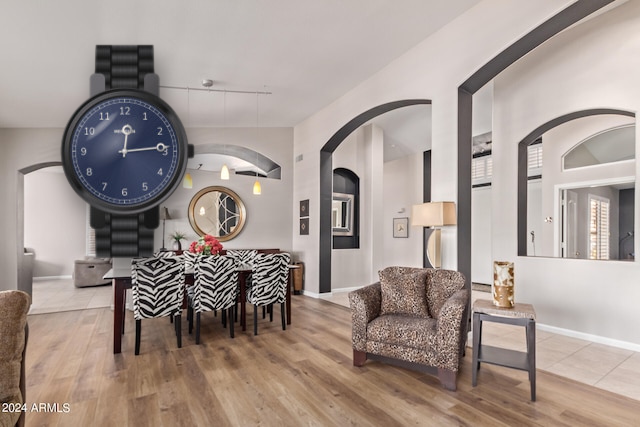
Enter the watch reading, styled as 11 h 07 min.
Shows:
12 h 14 min
